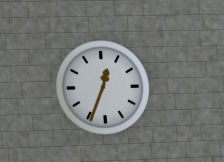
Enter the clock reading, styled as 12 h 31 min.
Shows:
12 h 34 min
